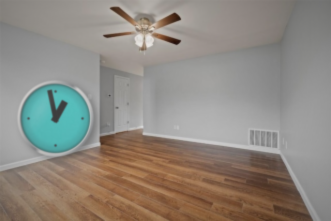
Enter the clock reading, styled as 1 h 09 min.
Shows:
12 h 58 min
